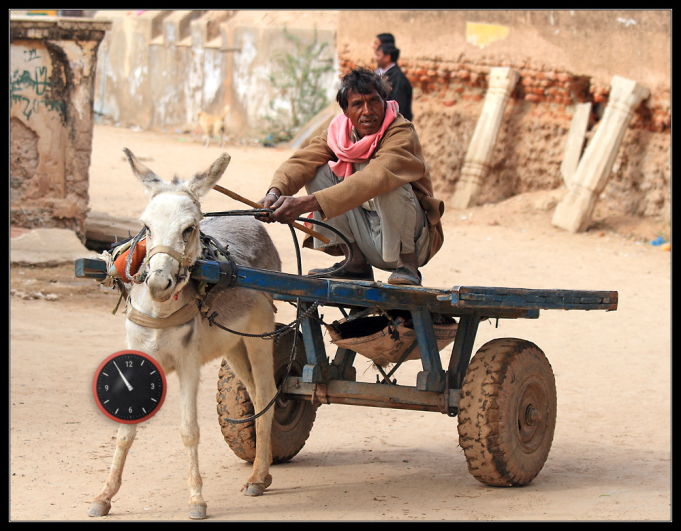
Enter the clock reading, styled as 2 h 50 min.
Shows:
10 h 55 min
